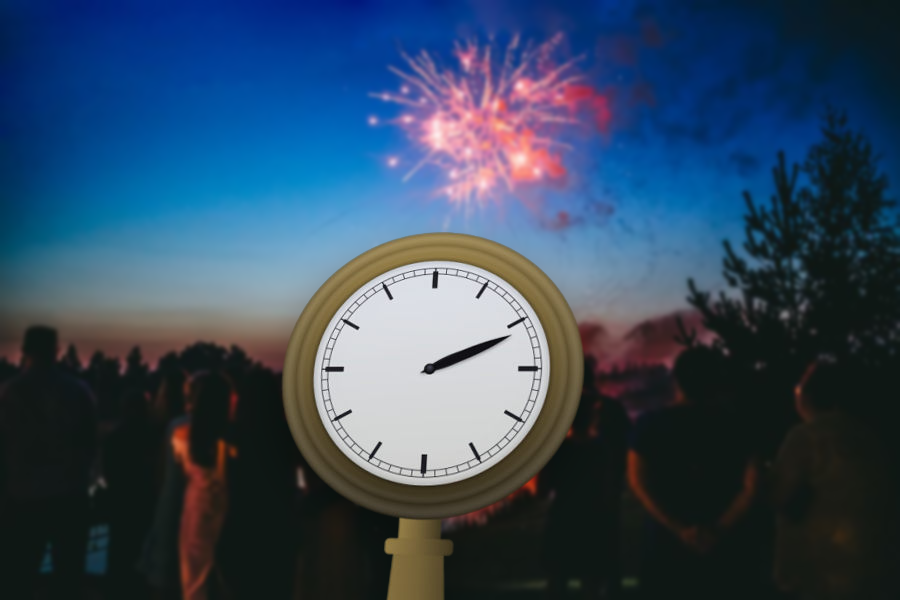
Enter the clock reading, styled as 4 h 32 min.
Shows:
2 h 11 min
